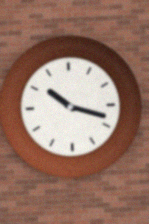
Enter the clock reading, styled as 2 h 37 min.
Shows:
10 h 18 min
